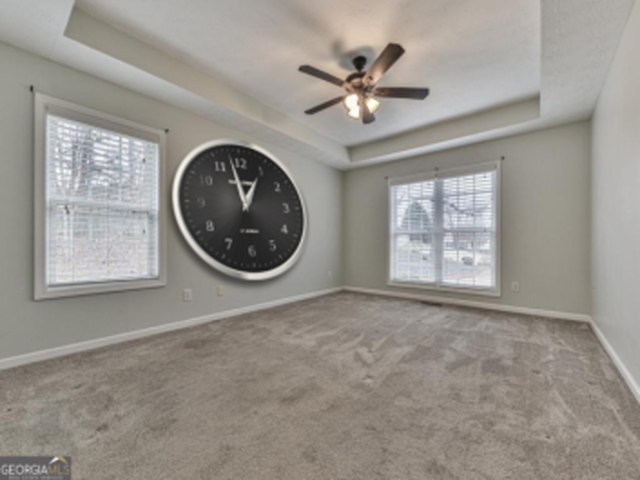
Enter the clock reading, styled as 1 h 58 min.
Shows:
12 h 58 min
